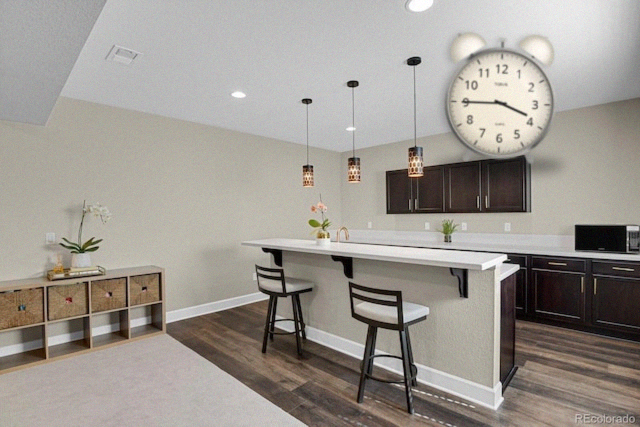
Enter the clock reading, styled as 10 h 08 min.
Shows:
3 h 45 min
